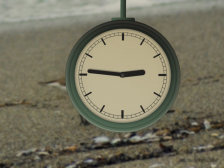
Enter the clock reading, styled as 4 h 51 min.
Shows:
2 h 46 min
